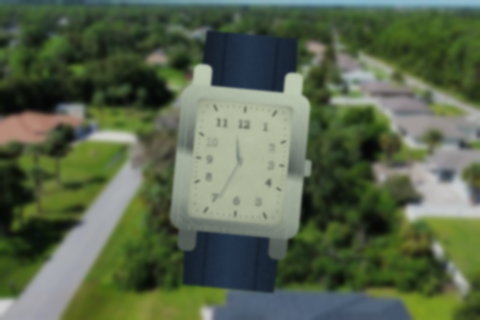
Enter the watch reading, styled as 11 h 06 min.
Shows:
11 h 34 min
